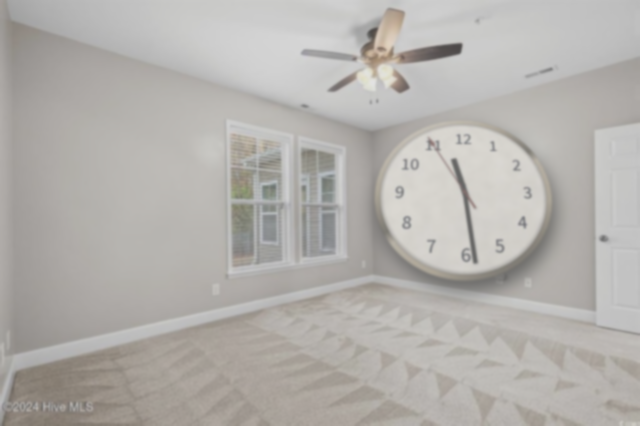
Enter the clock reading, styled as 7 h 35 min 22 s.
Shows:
11 h 28 min 55 s
